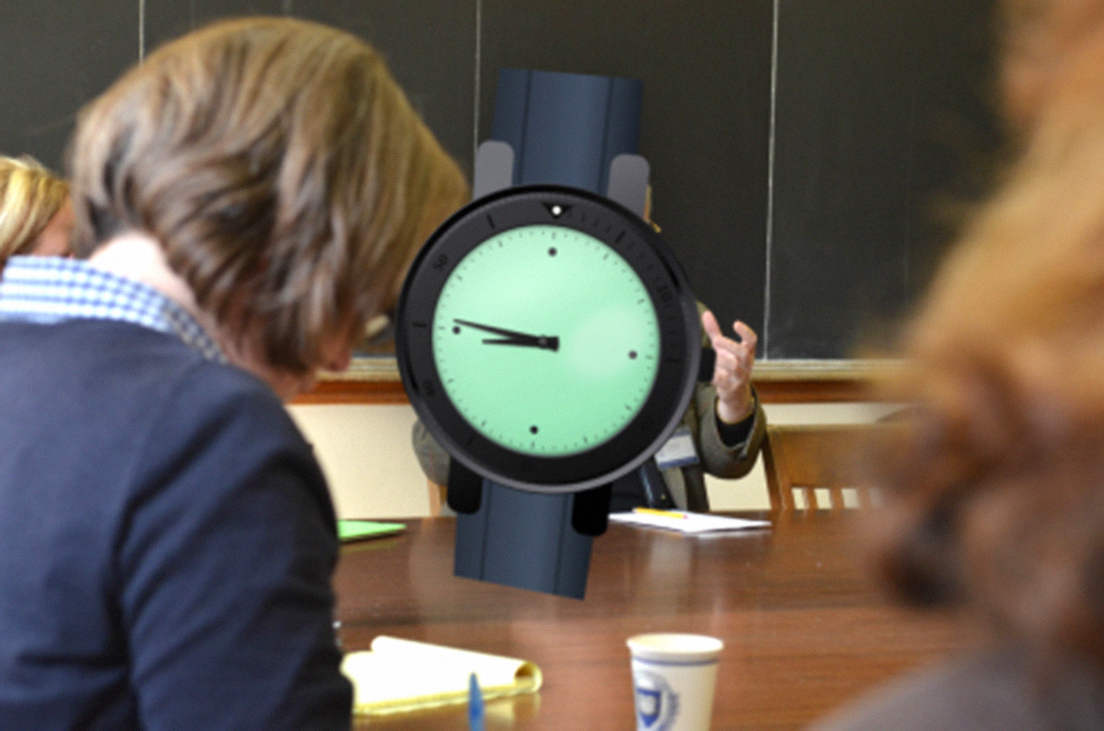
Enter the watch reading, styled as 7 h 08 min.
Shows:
8 h 46 min
